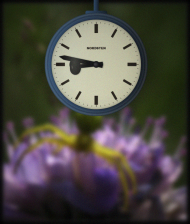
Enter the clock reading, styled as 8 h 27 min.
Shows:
8 h 47 min
